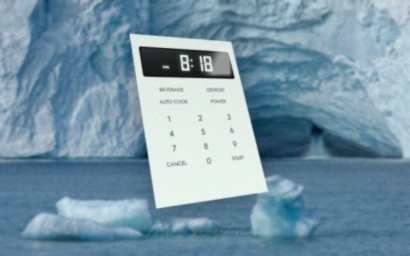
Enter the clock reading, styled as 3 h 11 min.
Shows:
8 h 18 min
